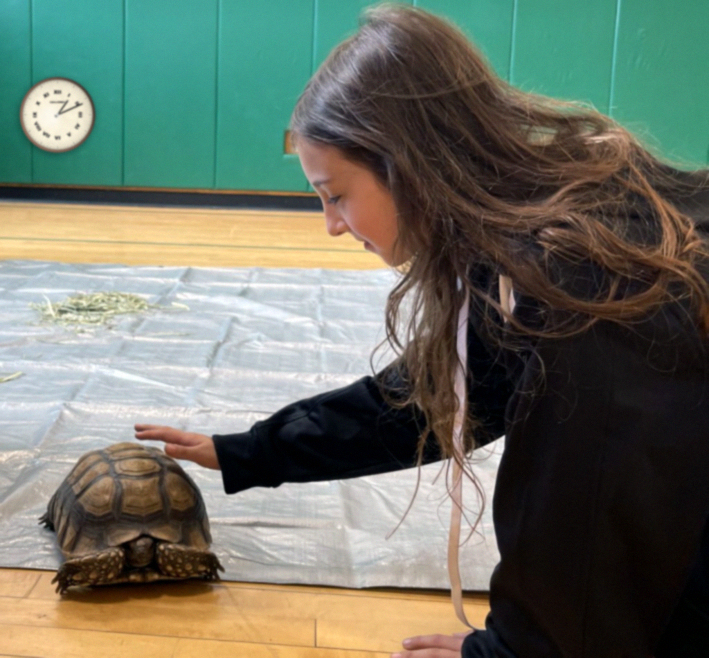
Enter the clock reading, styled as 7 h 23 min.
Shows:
1 h 11 min
